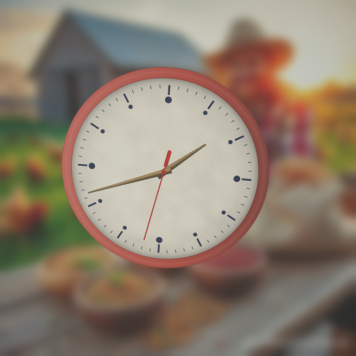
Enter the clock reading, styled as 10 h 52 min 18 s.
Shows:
1 h 41 min 32 s
